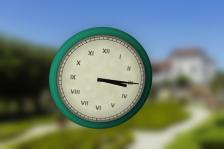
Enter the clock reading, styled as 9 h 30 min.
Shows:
3 h 15 min
